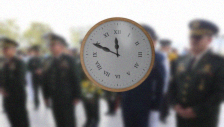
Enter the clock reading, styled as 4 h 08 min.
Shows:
11 h 49 min
